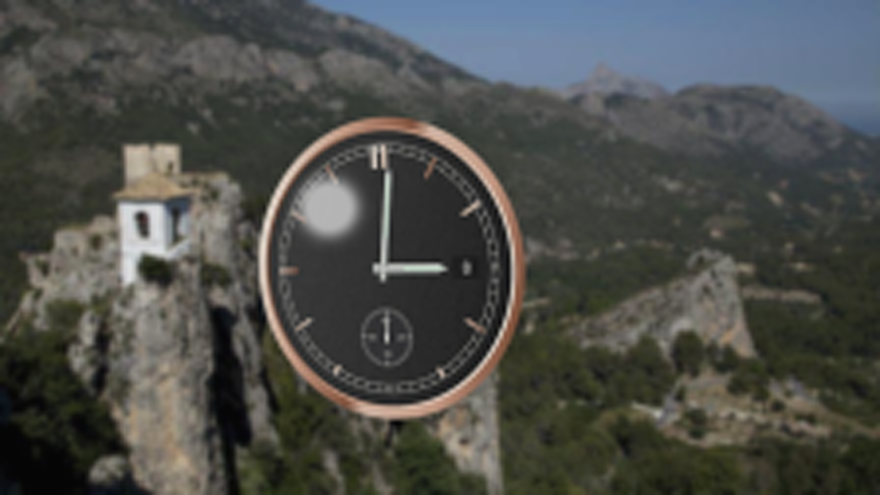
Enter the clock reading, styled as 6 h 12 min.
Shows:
3 h 01 min
